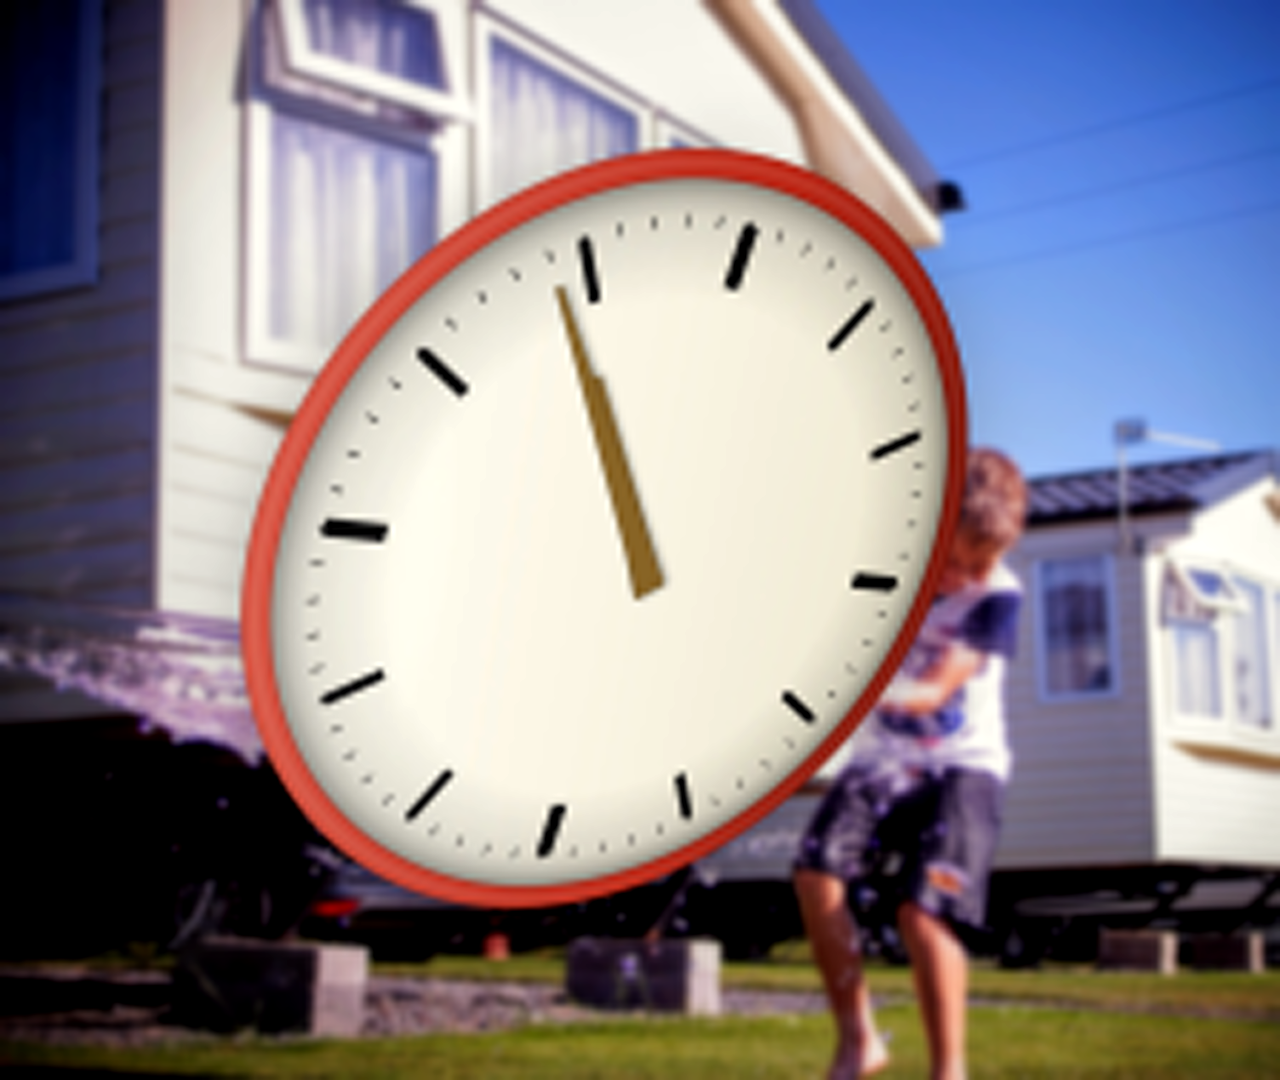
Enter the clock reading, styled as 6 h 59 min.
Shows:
10 h 54 min
